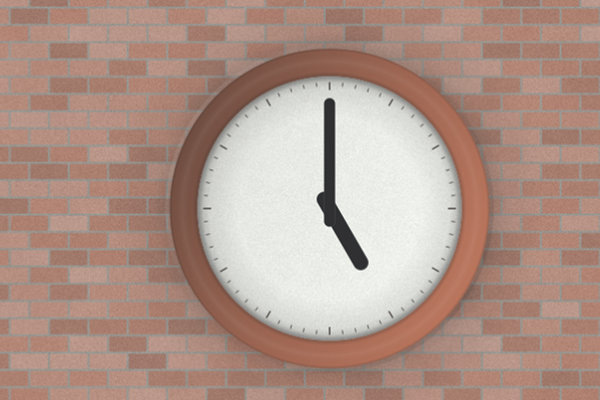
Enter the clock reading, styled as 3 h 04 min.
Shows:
5 h 00 min
